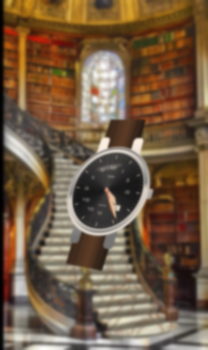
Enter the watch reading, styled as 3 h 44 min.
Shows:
4 h 24 min
